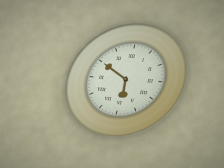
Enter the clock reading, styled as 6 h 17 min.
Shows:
5 h 50 min
